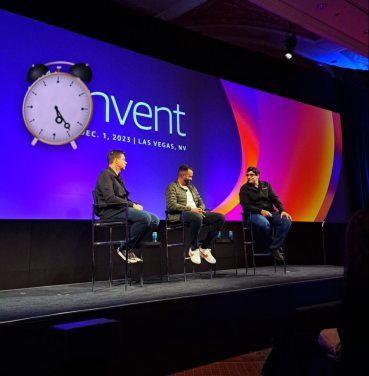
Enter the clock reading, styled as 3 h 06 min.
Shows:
5 h 24 min
